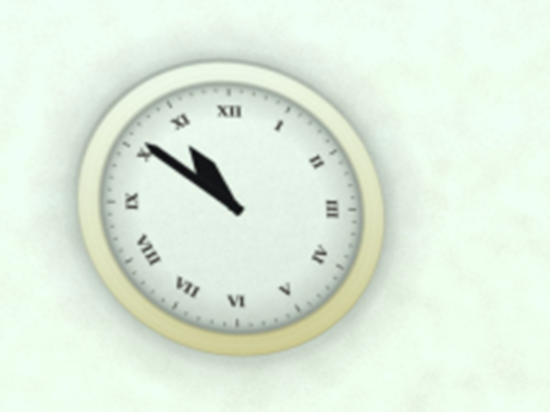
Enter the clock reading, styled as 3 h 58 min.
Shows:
10 h 51 min
